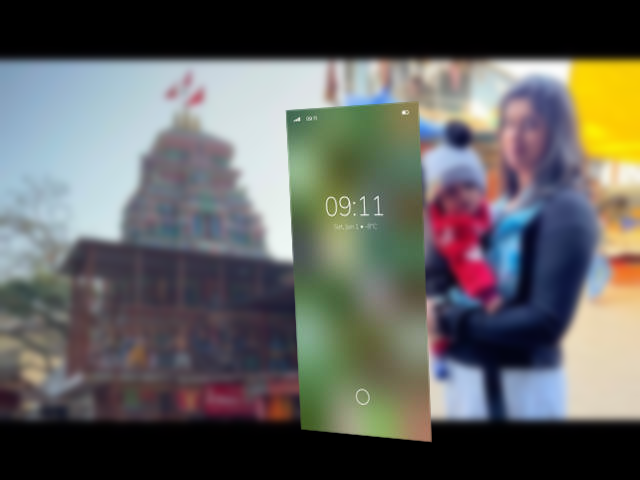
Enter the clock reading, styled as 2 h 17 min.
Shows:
9 h 11 min
